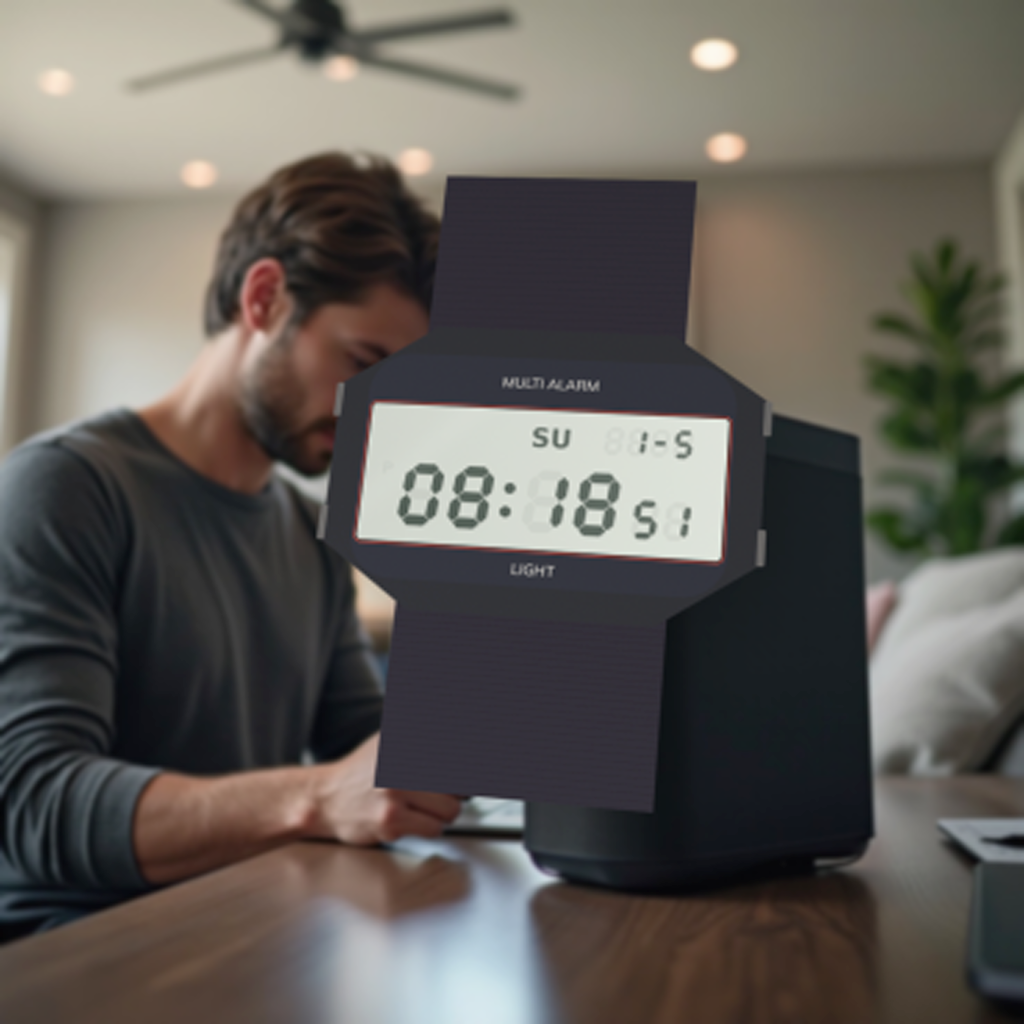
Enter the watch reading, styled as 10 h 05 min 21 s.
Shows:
8 h 18 min 51 s
